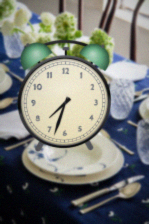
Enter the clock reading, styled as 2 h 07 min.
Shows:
7 h 33 min
